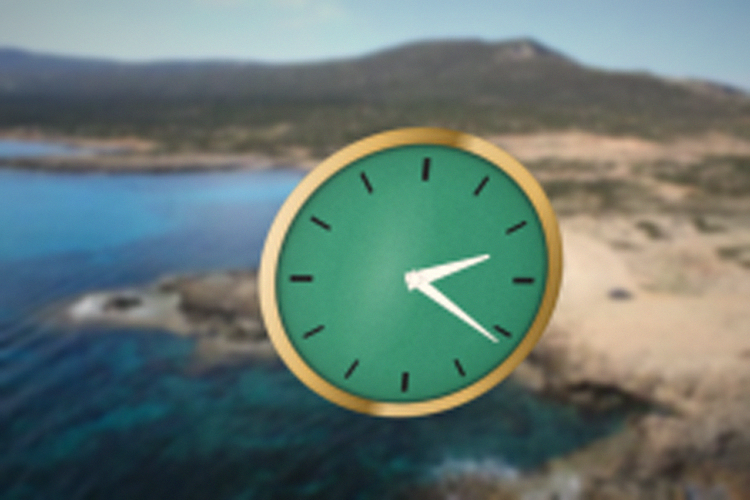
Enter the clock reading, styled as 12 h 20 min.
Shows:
2 h 21 min
